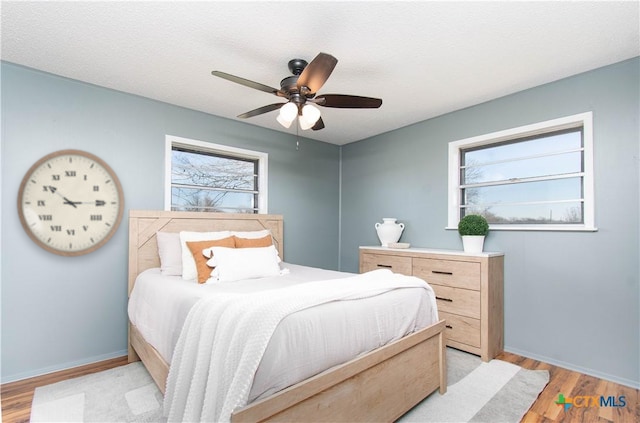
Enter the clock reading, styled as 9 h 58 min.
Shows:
10 h 15 min
